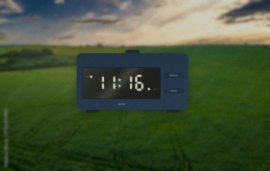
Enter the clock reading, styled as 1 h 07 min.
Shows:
11 h 16 min
